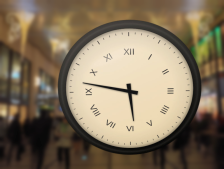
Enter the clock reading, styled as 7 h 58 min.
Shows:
5 h 47 min
